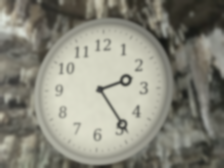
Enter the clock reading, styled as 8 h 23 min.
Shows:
2 h 24 min
